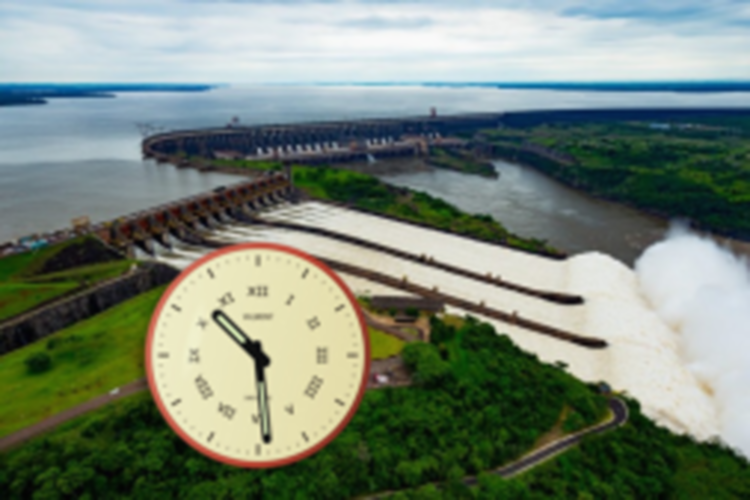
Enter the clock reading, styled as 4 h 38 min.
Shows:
10 h 29 min
